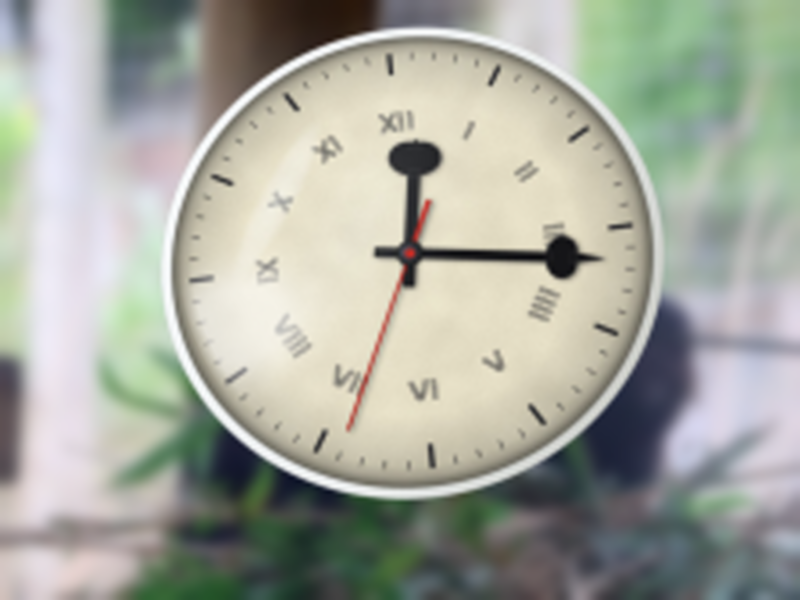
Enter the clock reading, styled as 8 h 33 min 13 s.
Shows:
12 h 16 min 34 s
